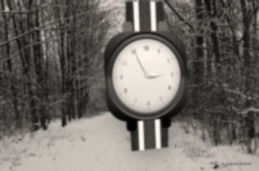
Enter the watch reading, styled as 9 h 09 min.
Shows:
2 h 56 min
